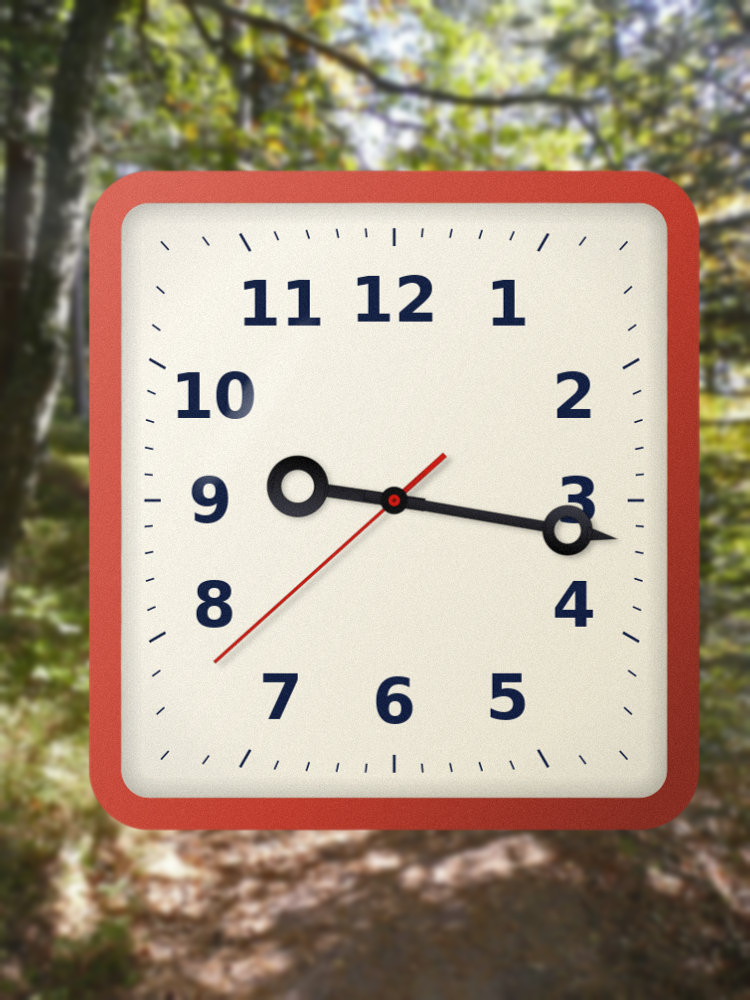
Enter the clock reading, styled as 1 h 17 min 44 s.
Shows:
9 h 16 min 38 s
